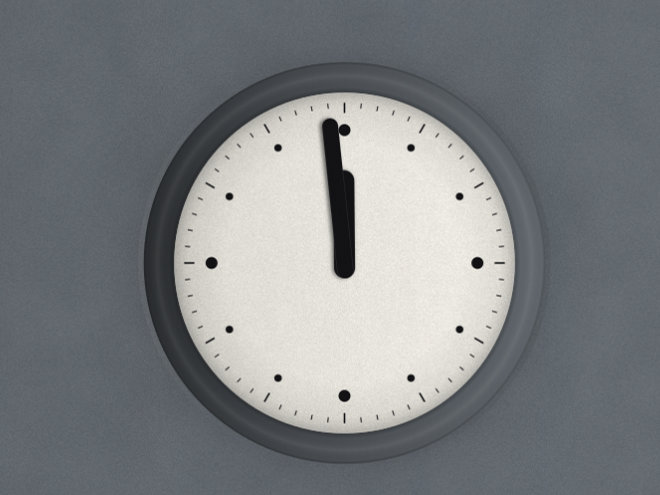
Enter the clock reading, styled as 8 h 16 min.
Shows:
11 h 59 min
